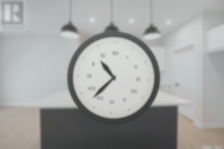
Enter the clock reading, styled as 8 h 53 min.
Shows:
10 h 37 min
